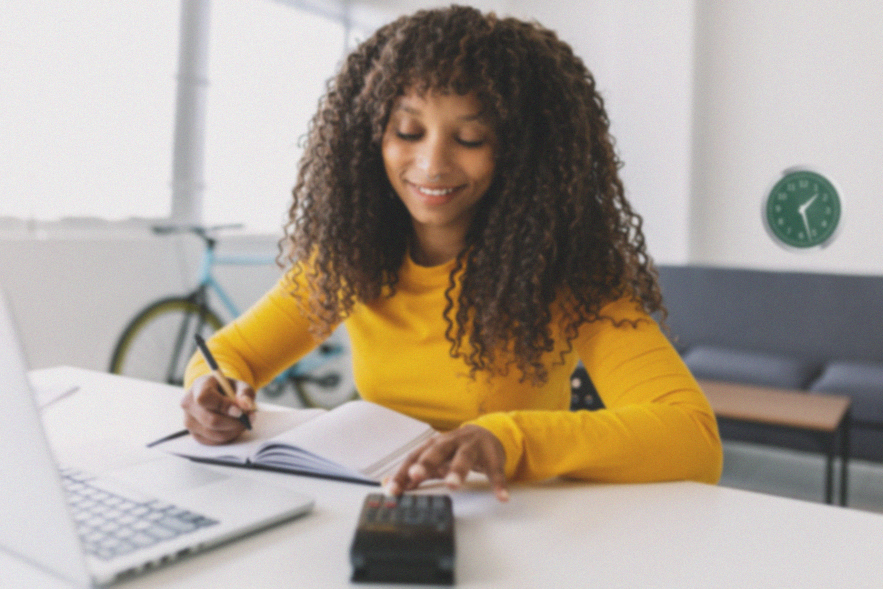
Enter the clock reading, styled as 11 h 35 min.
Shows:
1 h 27 min
